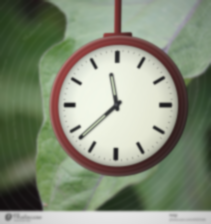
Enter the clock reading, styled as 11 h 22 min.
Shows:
11 h 38 min
